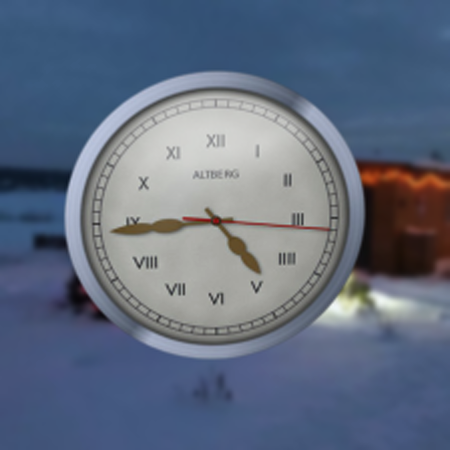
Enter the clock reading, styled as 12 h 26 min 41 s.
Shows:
4 h 44 min 16 s
